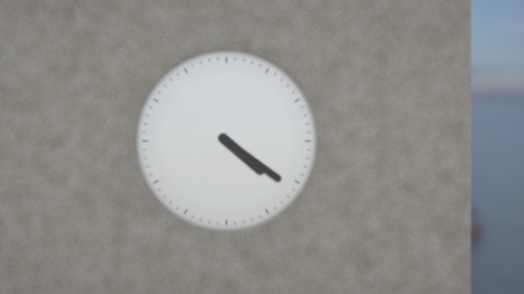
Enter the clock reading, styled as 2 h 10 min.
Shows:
4 h 21 min
